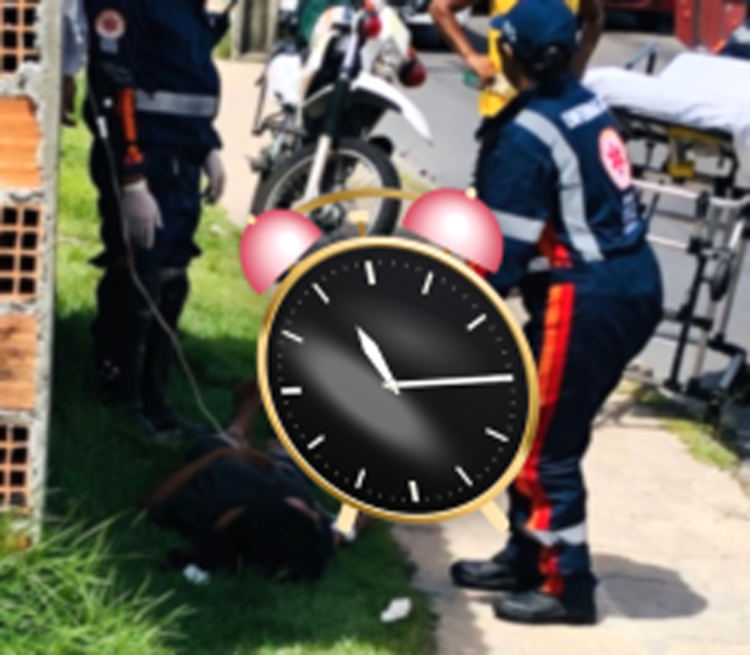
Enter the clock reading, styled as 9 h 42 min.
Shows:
11 h 15 min
